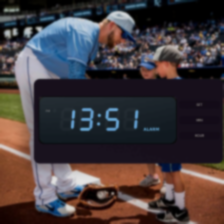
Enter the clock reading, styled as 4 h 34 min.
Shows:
13 h 51 min
